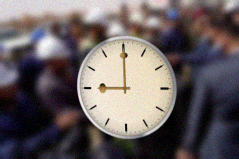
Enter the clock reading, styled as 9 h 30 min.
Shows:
9 h 00 min
